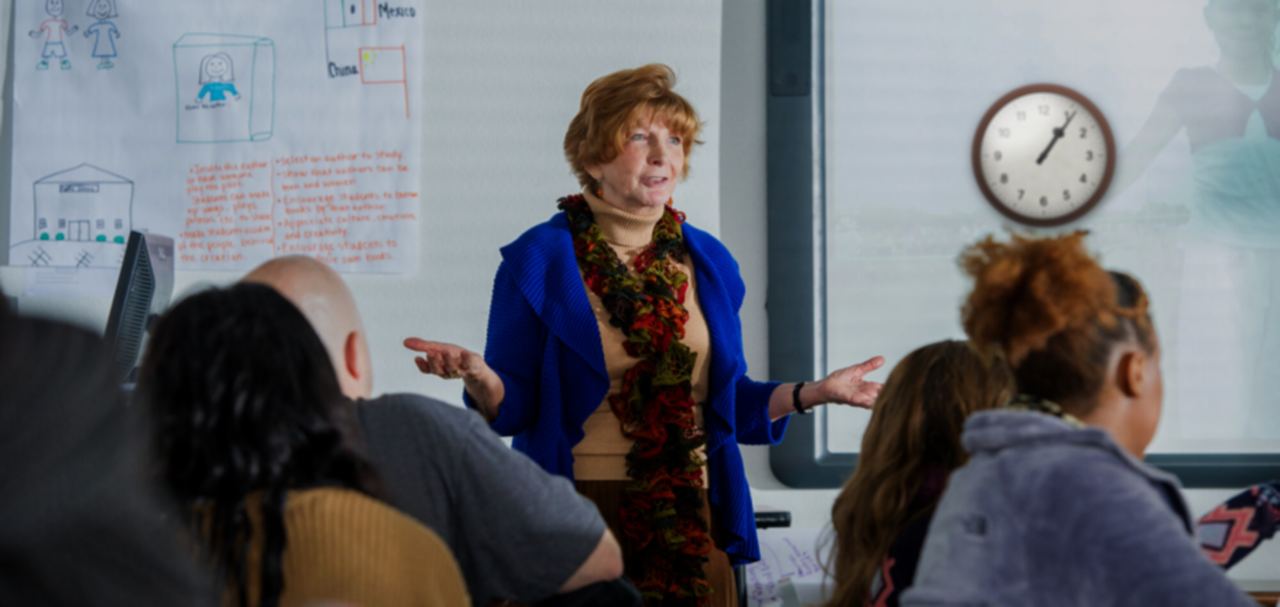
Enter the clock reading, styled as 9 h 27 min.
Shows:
1 h 06 min
